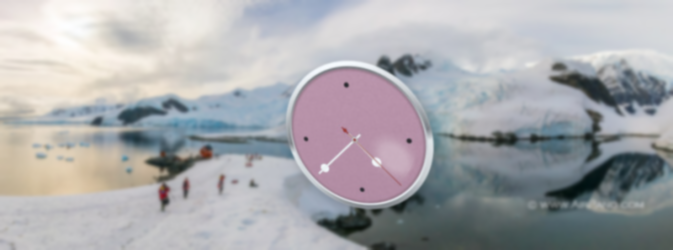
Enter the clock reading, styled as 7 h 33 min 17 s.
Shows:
4 h 38 min 23 s
